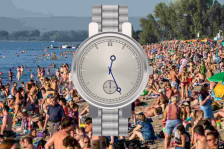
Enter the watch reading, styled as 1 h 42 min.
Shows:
12 h 26 min
